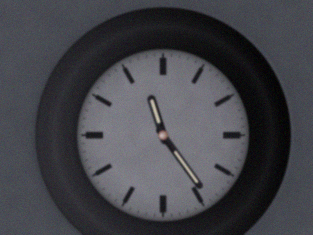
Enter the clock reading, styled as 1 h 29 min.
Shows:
11 h 24 min
